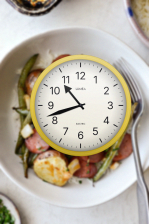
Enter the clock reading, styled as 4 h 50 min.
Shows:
10 h 42 min
